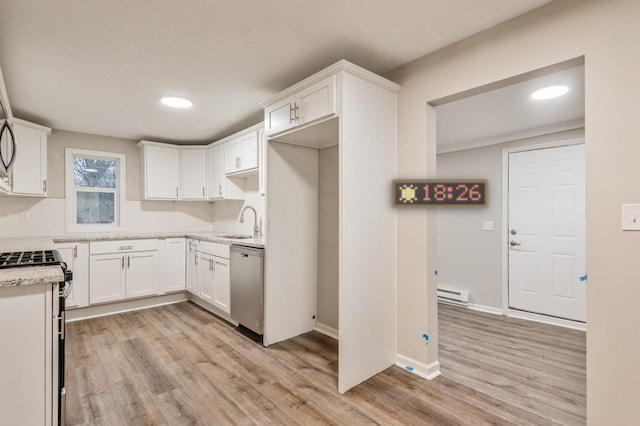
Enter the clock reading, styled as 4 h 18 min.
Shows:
18 h 26 min
